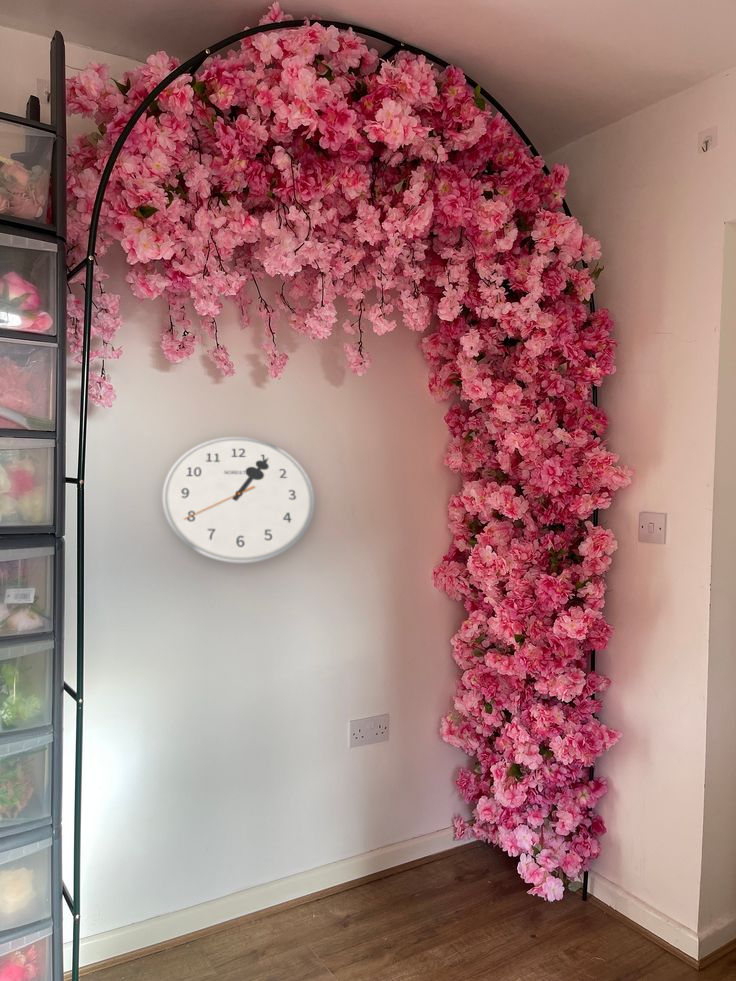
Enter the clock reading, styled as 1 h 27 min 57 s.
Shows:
1 h 05 min 40 s
